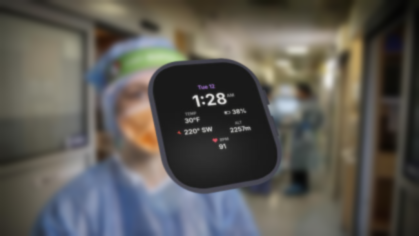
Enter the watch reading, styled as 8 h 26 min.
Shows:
1 h 28 min
